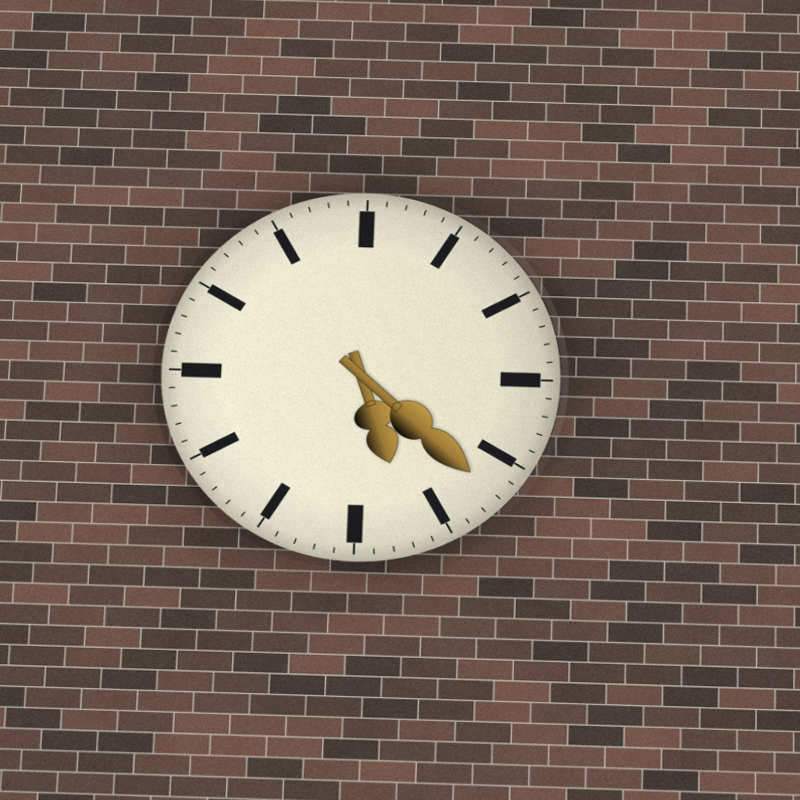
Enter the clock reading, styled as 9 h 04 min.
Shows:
5 h 22 min
